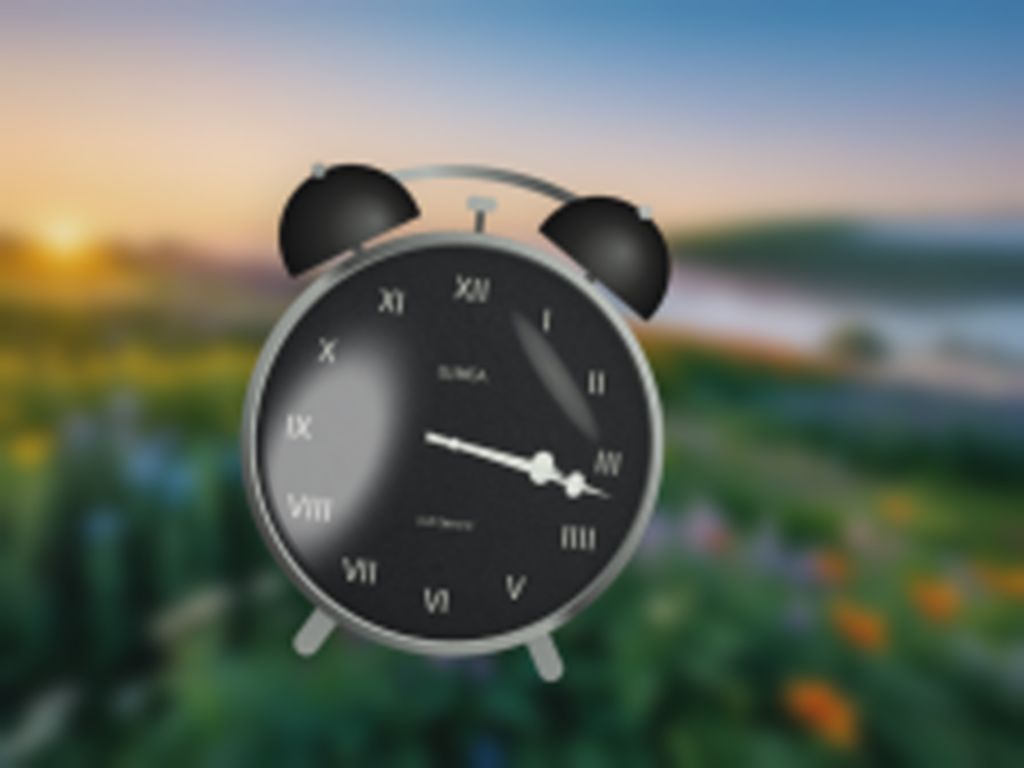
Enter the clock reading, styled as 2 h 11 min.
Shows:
3 h 17 min
